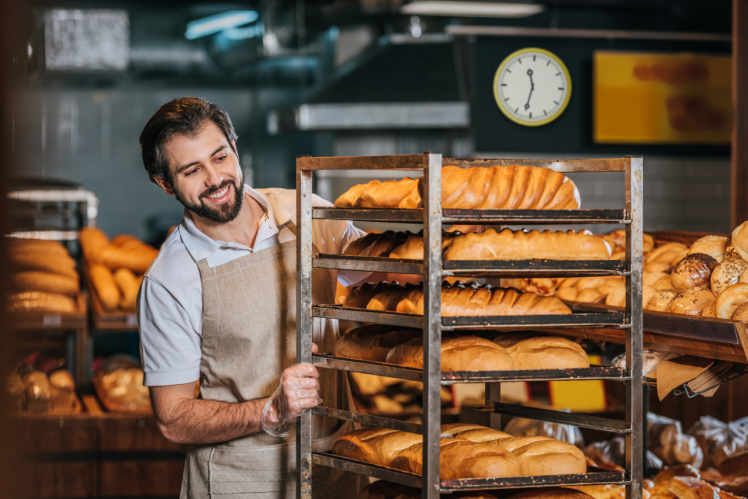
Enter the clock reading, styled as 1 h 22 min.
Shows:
11 h 32 min
